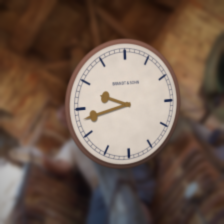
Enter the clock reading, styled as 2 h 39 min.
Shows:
9 h 43 min
